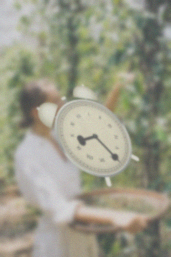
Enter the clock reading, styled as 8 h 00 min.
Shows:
9 h 29 min
